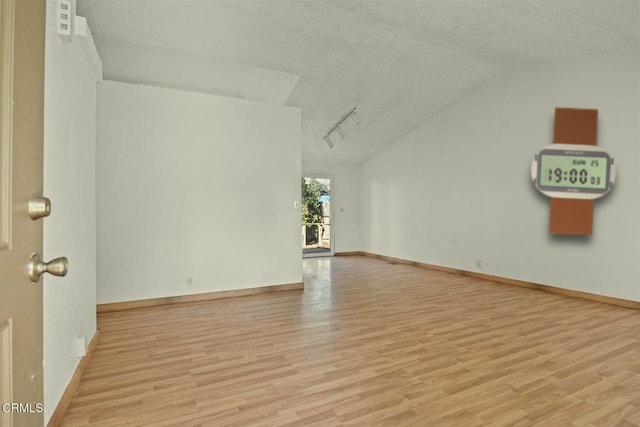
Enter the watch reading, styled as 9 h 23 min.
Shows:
19 h 00 min
